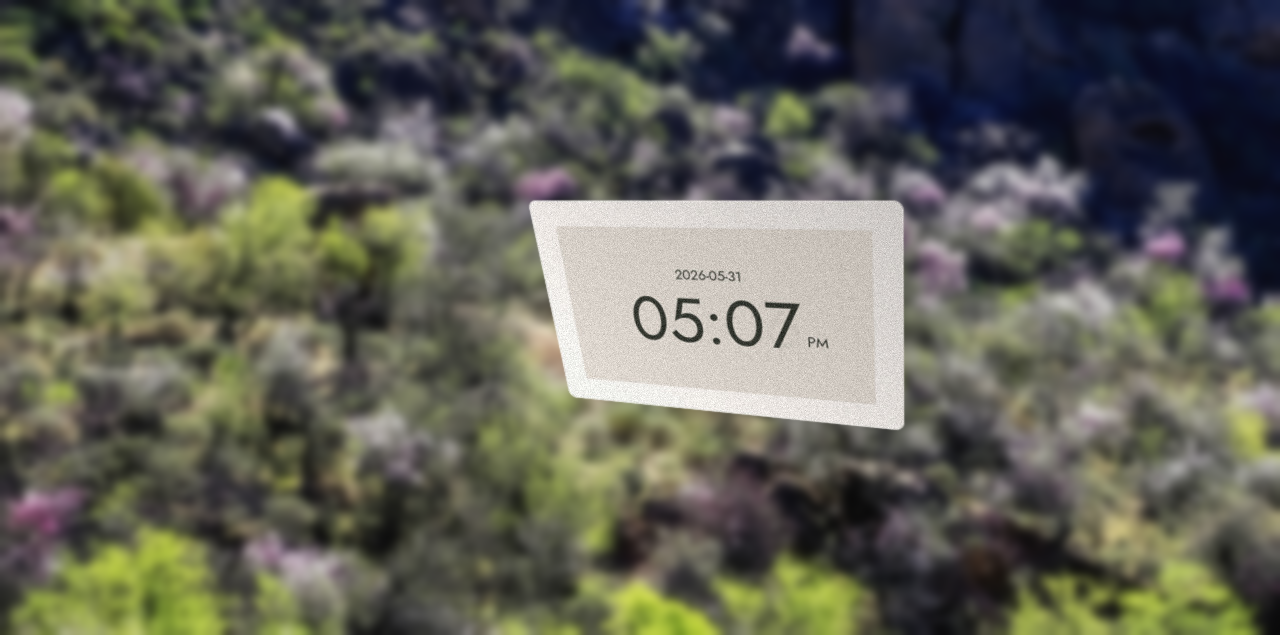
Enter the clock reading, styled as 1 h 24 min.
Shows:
5 h 07 min
